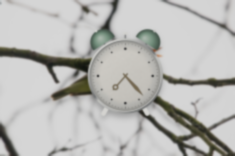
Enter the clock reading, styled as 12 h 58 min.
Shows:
7 h 23 min
